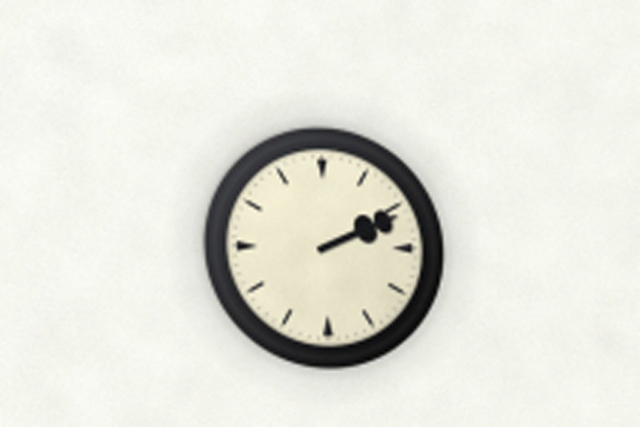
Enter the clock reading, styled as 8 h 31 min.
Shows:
2 h 11 min
